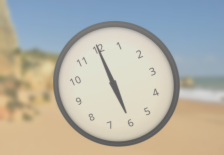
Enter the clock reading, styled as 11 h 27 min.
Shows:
6 h 00 min
